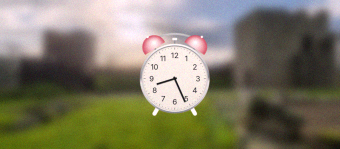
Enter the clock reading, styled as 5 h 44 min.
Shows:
8 h 26 min
